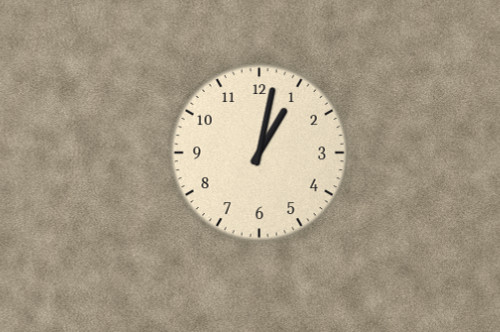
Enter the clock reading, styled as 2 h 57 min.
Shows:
1 h 02 min
